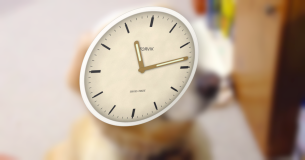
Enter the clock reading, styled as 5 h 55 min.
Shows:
11 h 13 min
